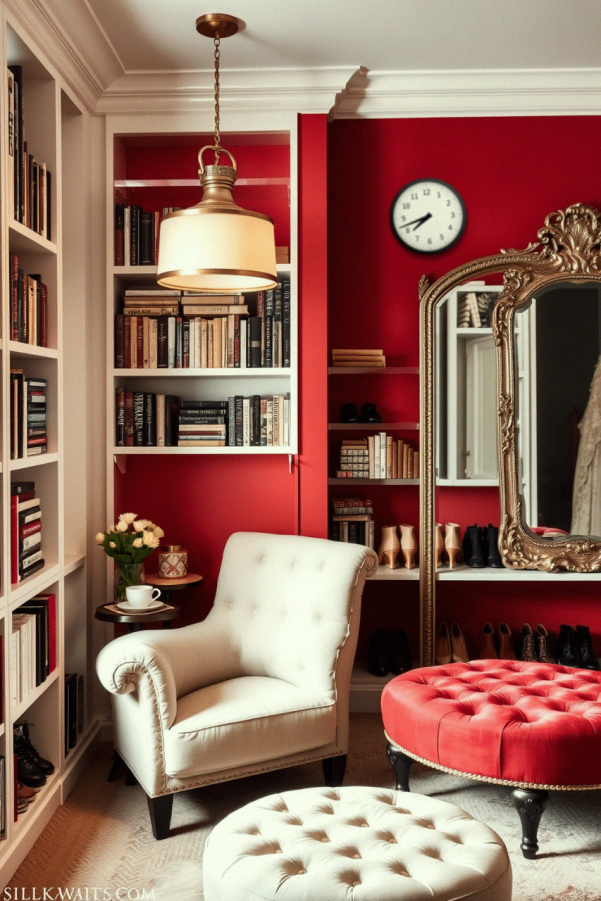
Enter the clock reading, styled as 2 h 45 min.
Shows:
7 h 42 min
